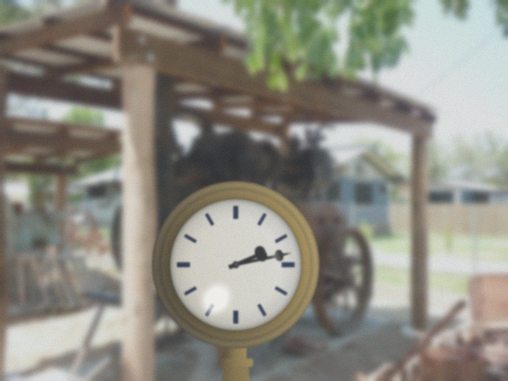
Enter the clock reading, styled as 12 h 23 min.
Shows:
2 h 13 min
